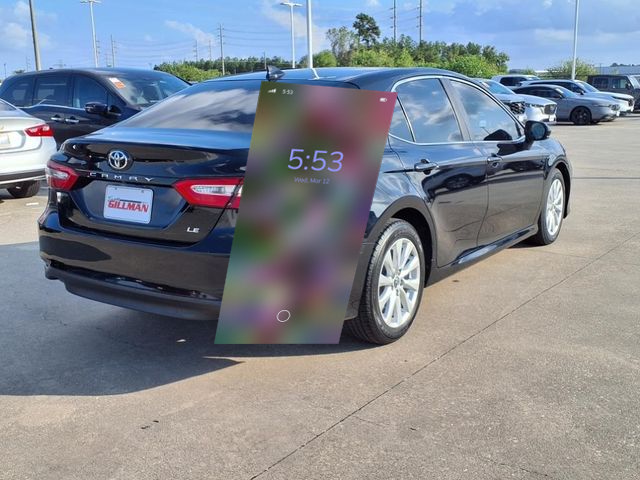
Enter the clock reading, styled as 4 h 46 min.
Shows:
5 h 53 min
